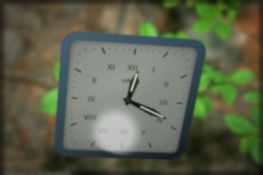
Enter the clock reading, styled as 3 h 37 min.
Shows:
12 h 19 min
